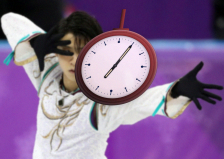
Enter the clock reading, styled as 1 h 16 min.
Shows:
7 h 05 min
